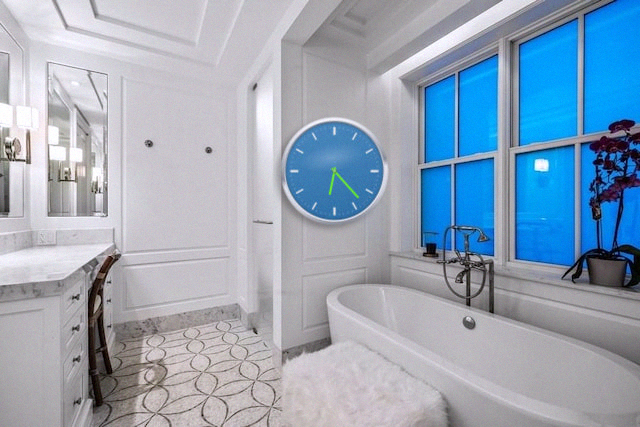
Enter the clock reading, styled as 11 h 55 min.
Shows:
6 h 23 min
